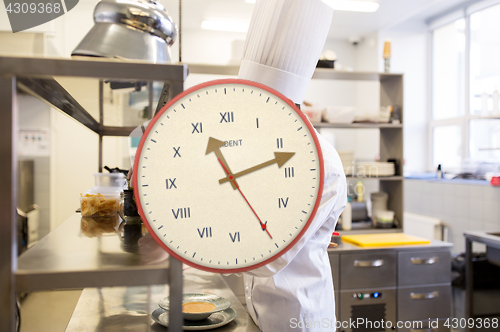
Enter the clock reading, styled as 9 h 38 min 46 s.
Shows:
11 h 12 min 25 s
